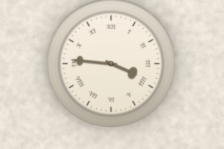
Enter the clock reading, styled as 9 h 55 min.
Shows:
3 h 46 min
